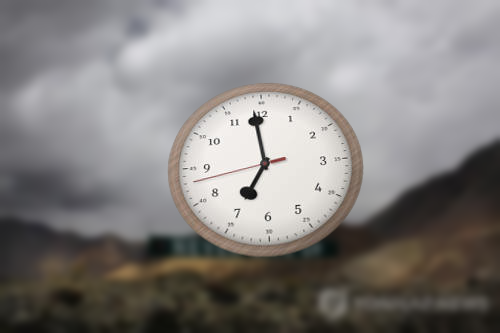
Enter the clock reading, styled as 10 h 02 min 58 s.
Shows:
6 h 58 min 43 s
